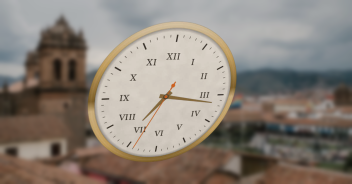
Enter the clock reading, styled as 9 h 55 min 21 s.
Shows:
7 h 16 min 34 s
